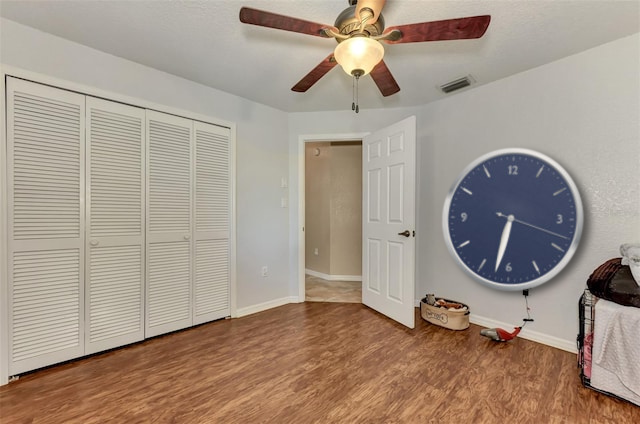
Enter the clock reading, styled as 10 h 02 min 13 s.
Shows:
6 h 32 min 18 s
